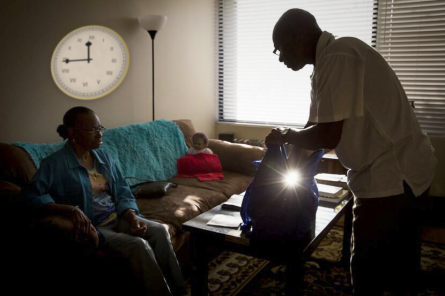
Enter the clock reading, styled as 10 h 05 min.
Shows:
11 h 44 min
